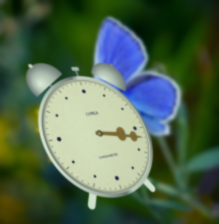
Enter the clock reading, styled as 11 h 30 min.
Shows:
3 h 17 min
